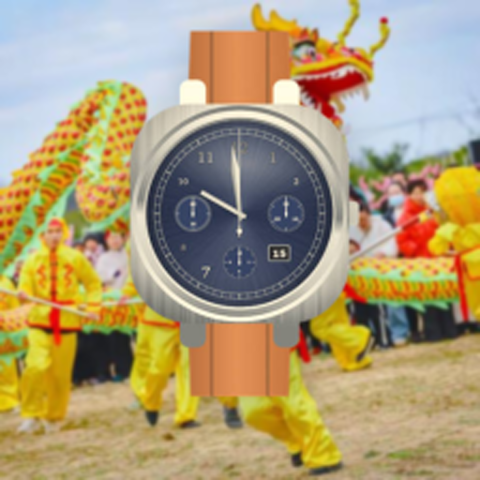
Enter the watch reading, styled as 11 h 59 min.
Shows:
9 h 59 min
